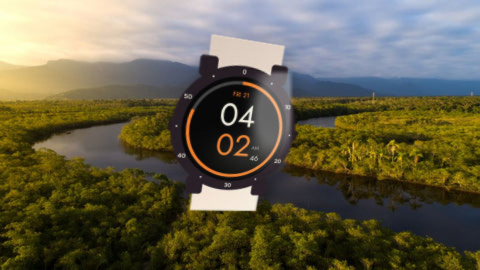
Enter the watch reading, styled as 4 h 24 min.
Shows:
4 h 02 min
